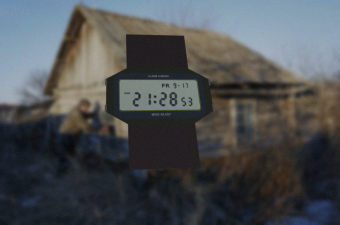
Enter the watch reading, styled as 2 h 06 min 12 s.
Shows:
21 h 28 min 53 s
